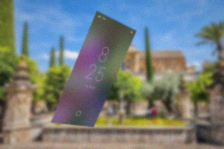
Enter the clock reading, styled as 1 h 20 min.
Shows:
8 h 25 min
